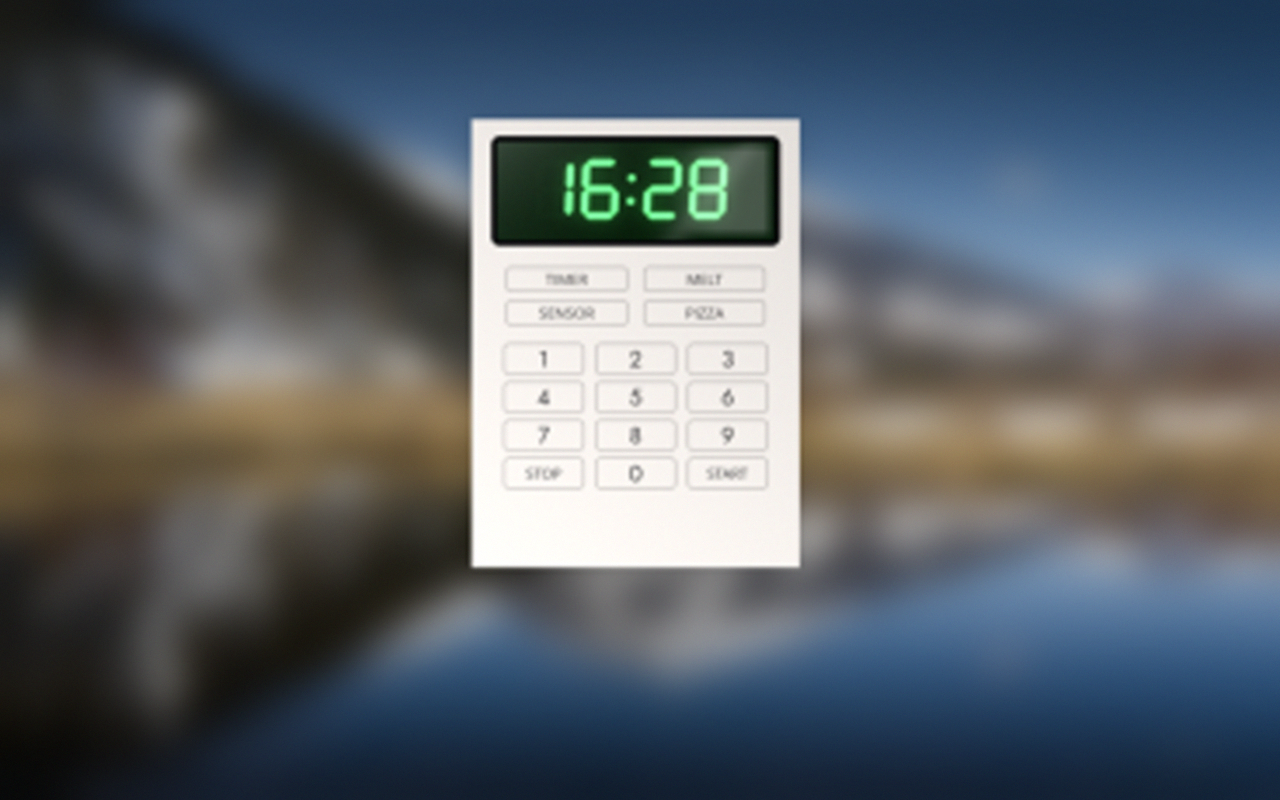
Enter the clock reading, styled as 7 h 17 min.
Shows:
16 h 28 min
